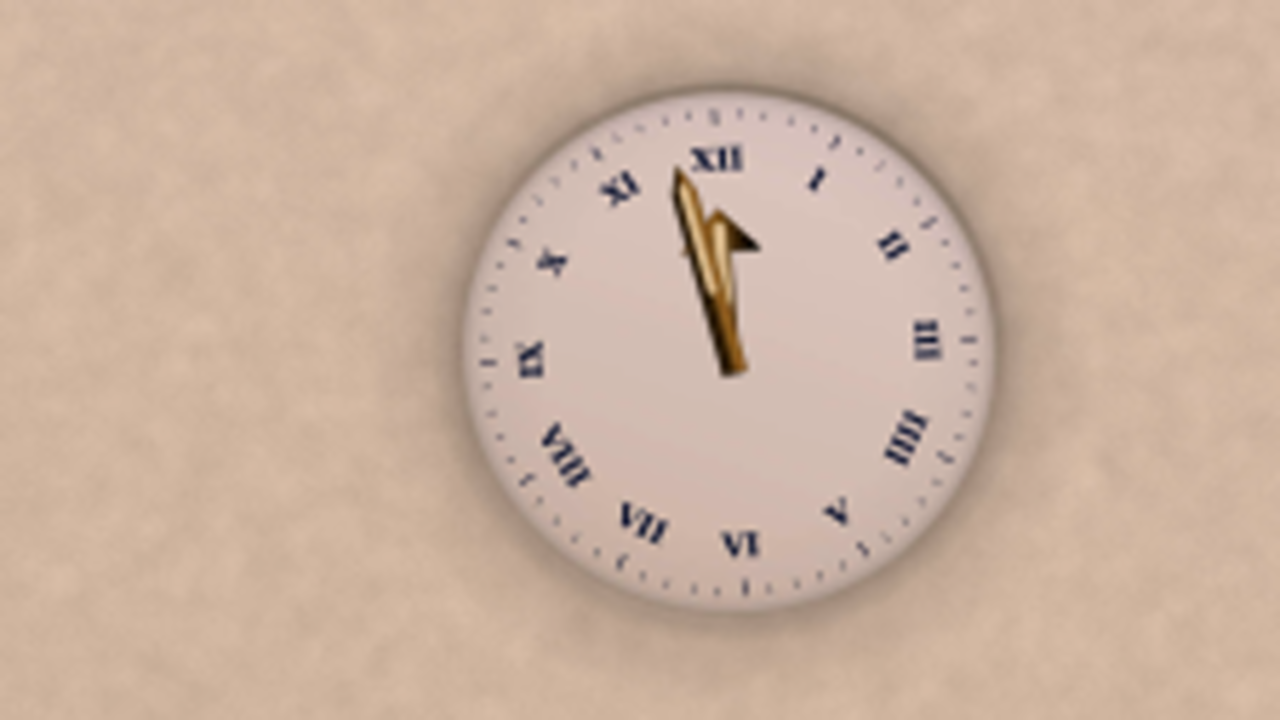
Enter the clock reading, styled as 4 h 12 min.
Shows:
11 h 58 min
